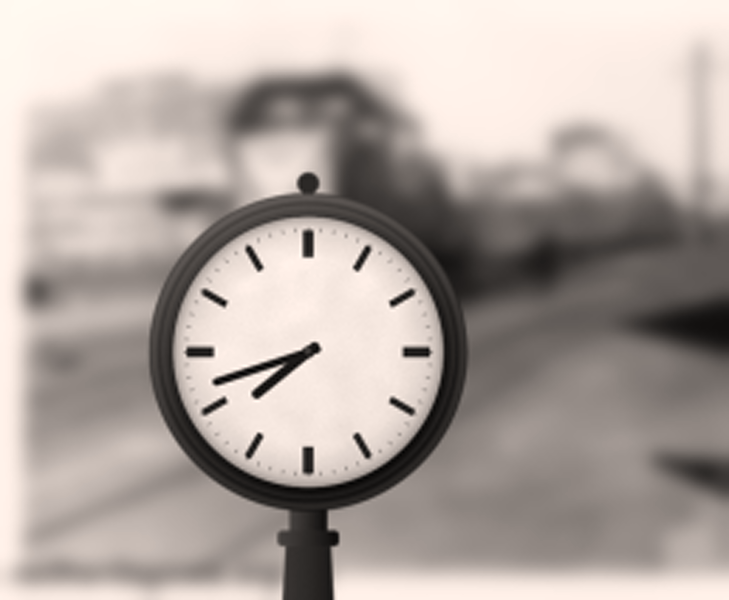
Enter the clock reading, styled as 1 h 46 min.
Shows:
7 h 42 min
